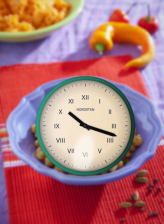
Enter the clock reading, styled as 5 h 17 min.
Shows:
10 h 18 min
